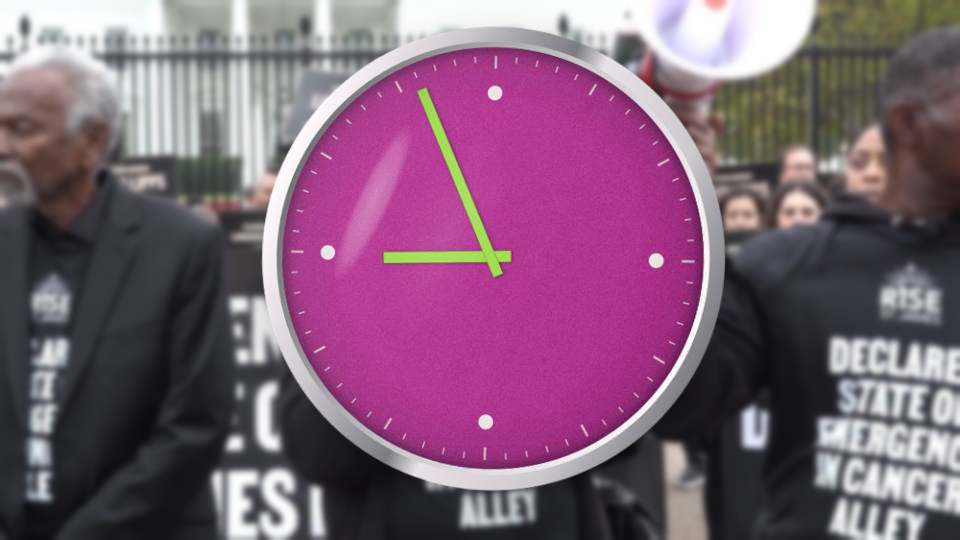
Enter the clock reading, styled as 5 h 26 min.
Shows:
8 h 56 min
